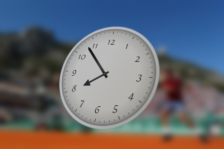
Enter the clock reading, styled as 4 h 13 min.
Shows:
7 h 53 min
